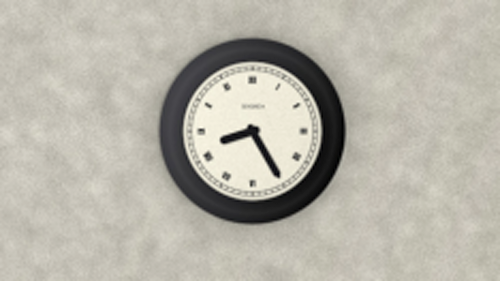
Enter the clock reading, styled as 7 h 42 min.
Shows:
8 h 25 min
